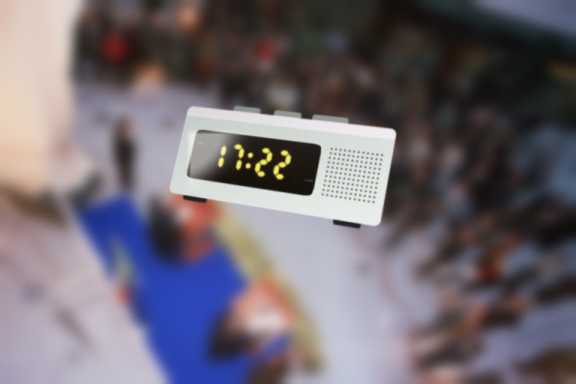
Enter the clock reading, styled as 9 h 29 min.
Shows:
17 h 22 min
